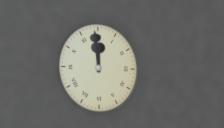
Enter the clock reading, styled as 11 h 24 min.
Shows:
11 h 59 min
